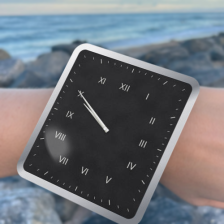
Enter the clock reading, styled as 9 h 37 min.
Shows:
9 h 50 min
